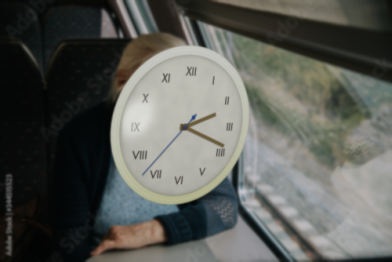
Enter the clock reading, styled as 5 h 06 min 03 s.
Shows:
2 h 18 min 37 s
